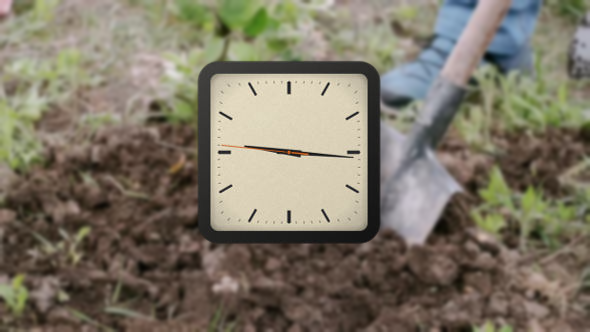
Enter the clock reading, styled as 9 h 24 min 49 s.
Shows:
9 h 15 min 46 s
